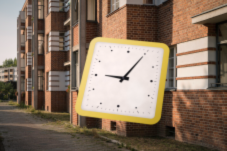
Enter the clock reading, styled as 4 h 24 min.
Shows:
9 h 05 min
